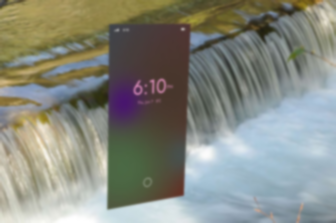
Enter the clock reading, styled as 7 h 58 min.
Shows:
6 h 10 min
